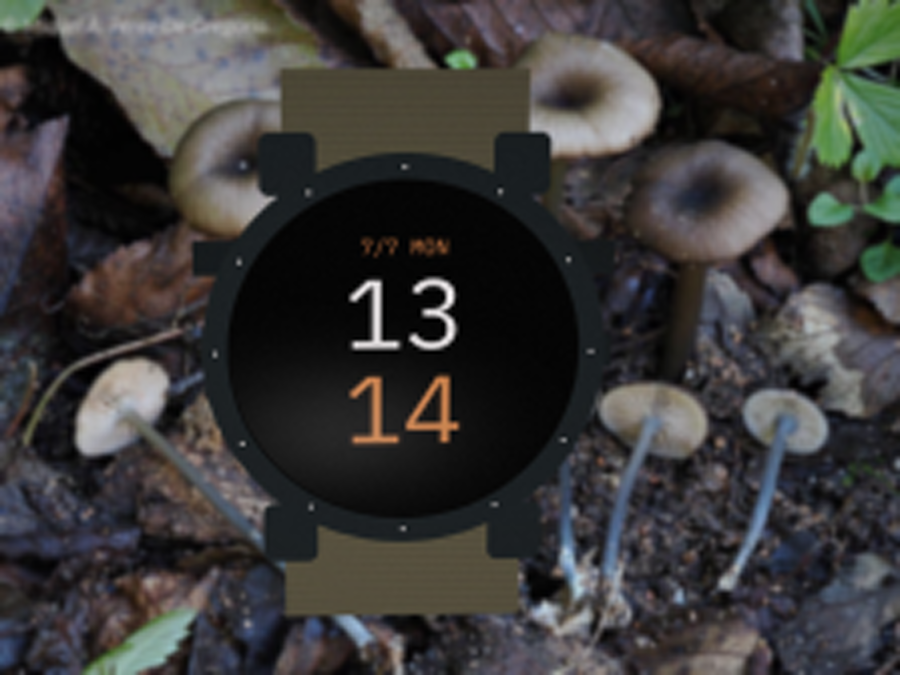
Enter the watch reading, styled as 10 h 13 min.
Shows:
13 h 14 min
